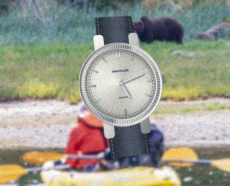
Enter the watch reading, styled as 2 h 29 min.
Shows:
5 h 12 min
